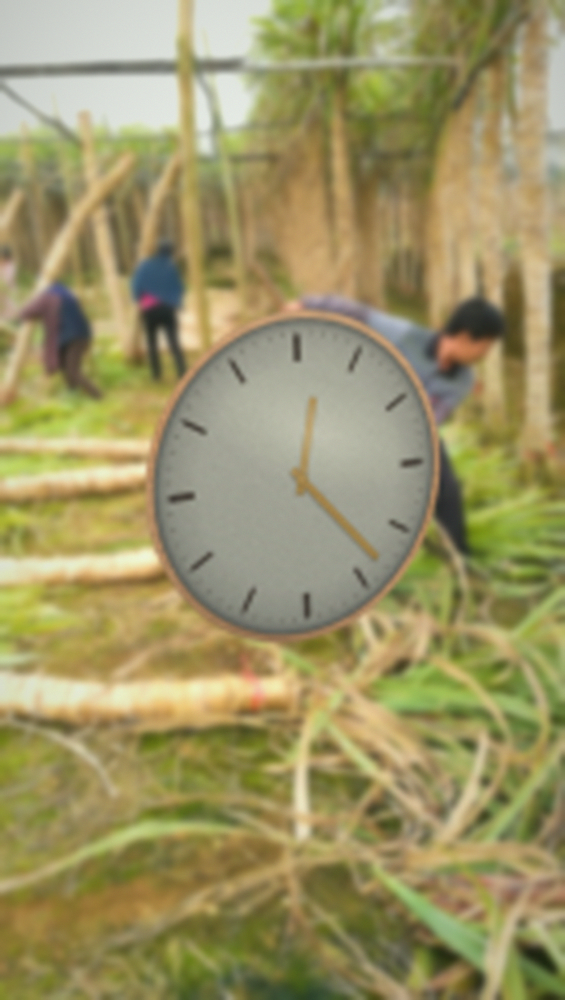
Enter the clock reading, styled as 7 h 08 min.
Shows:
12 h 23 min
